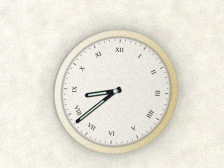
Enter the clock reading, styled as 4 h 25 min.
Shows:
8 h 38 min
